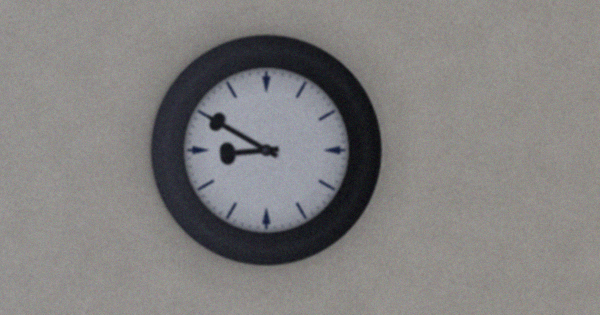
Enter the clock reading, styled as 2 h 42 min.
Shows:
8 h 50 min
